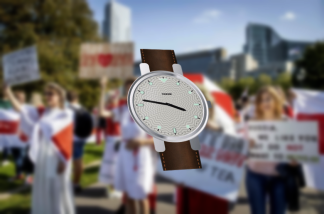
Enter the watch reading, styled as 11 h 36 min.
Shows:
3 h 47 min
